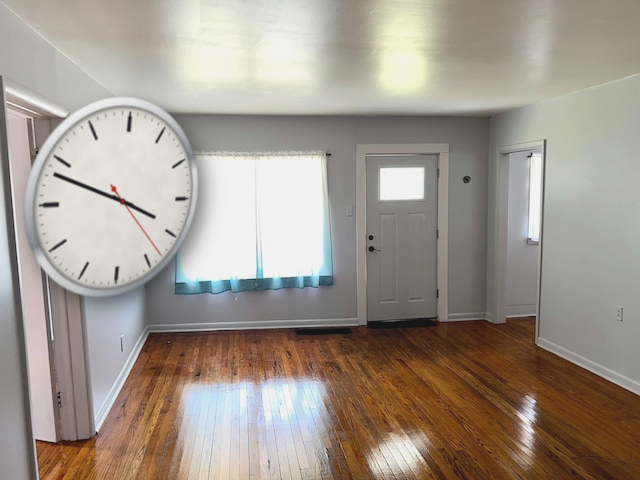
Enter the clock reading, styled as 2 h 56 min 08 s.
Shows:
3 h 48 min 23 s
